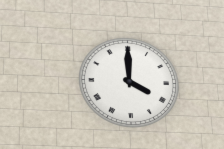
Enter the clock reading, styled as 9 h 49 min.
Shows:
4 h 00 min
